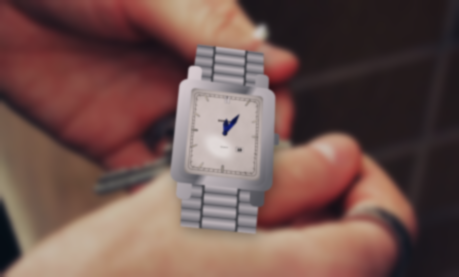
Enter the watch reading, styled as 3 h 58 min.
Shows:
12 h 05 min
